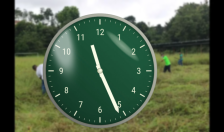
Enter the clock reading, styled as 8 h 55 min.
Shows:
11 h 26 min
